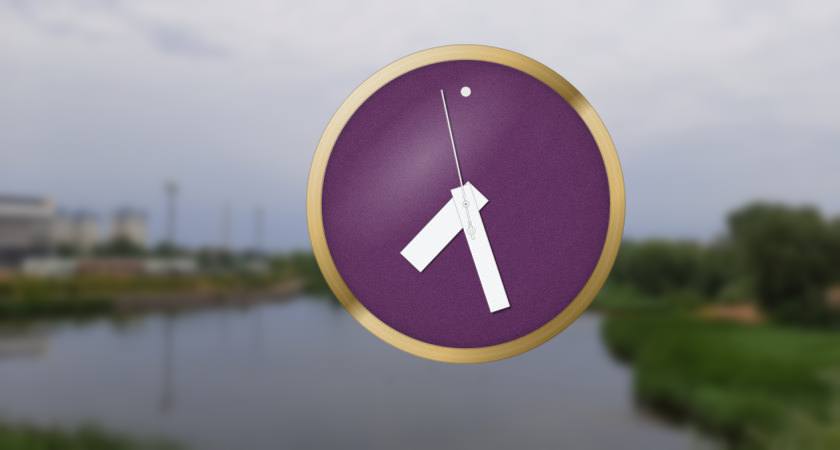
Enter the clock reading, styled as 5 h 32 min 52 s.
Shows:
7 h 26 min 58 s
